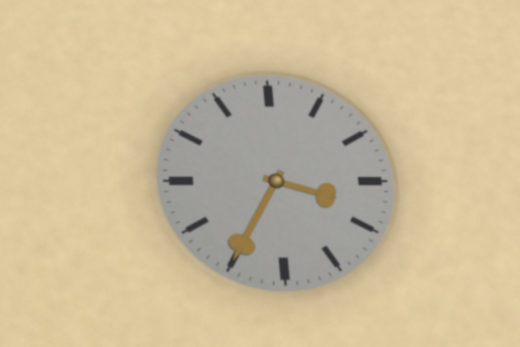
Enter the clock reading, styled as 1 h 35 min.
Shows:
3 h 35 min
